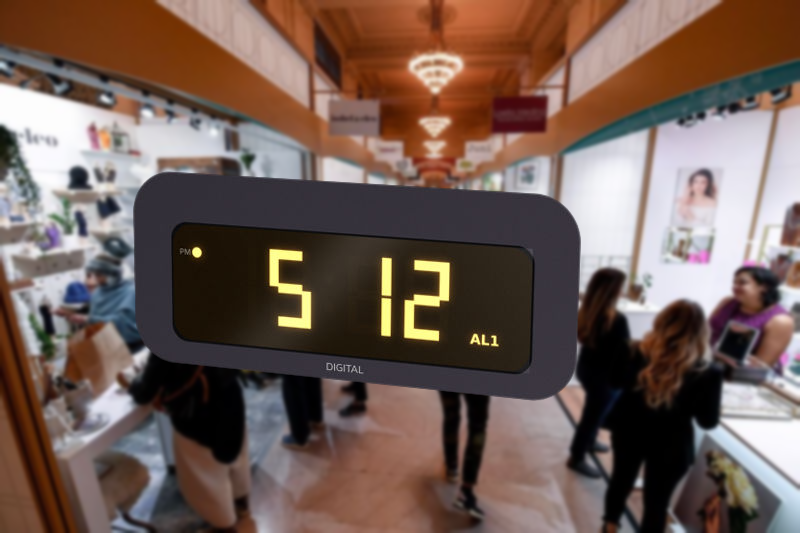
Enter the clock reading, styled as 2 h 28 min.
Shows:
5 h 12 min
